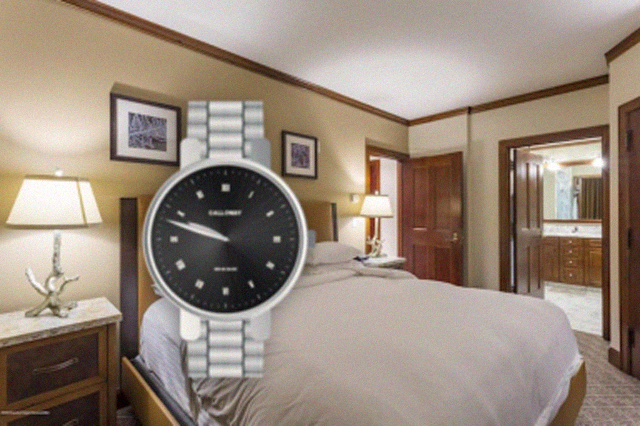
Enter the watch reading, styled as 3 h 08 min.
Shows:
9 h 48 min
